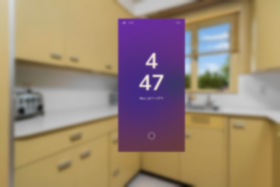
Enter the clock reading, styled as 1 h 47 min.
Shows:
4 h 47 min
